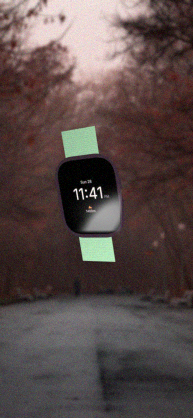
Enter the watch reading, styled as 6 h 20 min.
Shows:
11 h 41 min
